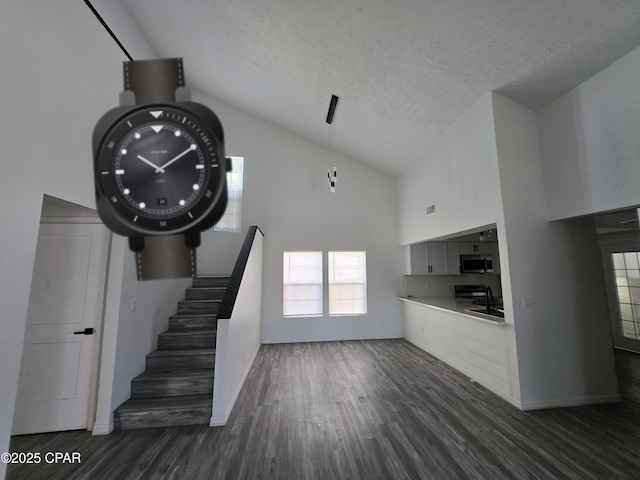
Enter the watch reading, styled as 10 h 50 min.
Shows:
10 h 10 min
